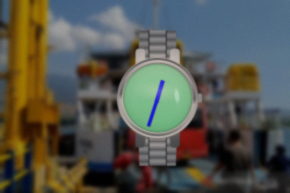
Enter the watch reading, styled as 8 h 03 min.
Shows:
12 h 33 min
